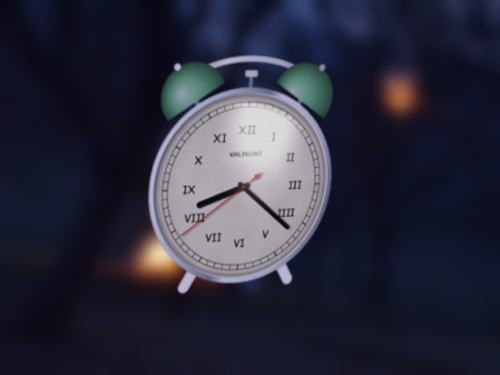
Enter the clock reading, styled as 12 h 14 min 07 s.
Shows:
8 h 21 min 39 s
